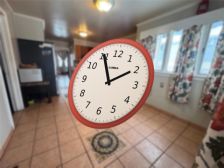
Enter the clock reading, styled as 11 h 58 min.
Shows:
1 h 55 min
